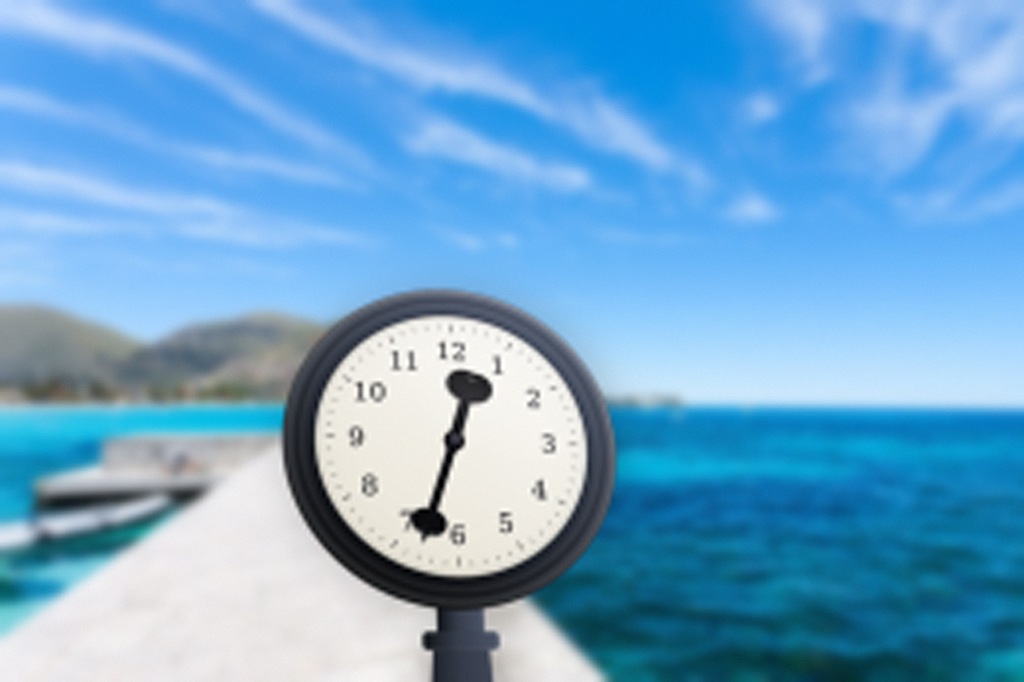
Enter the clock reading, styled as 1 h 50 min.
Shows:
12 h 33 min
